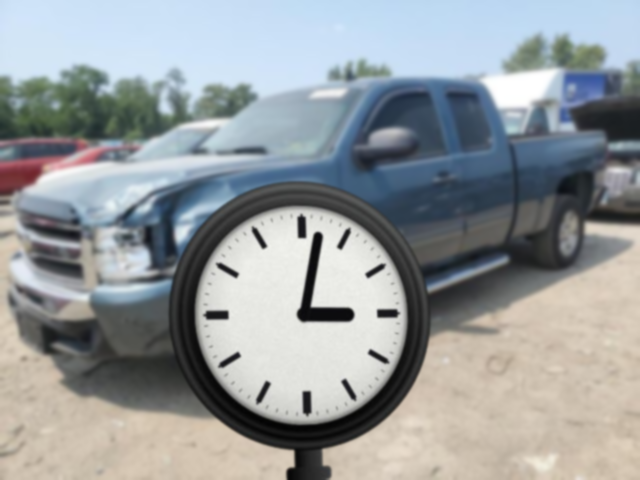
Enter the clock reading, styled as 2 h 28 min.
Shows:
3 h 02 min
